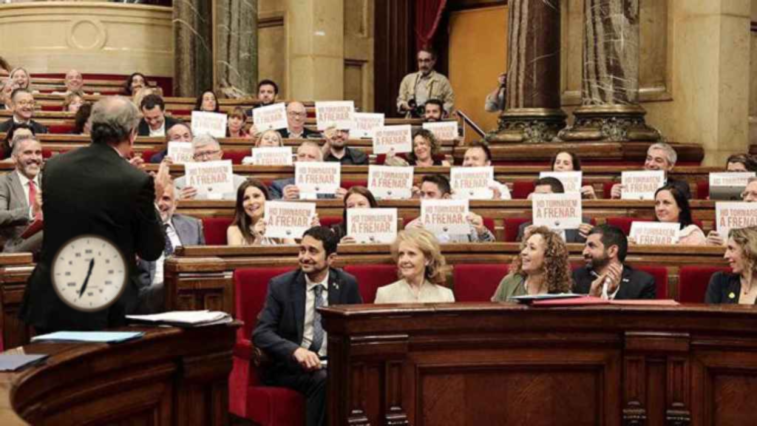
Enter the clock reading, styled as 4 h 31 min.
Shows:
12 h 34 min
